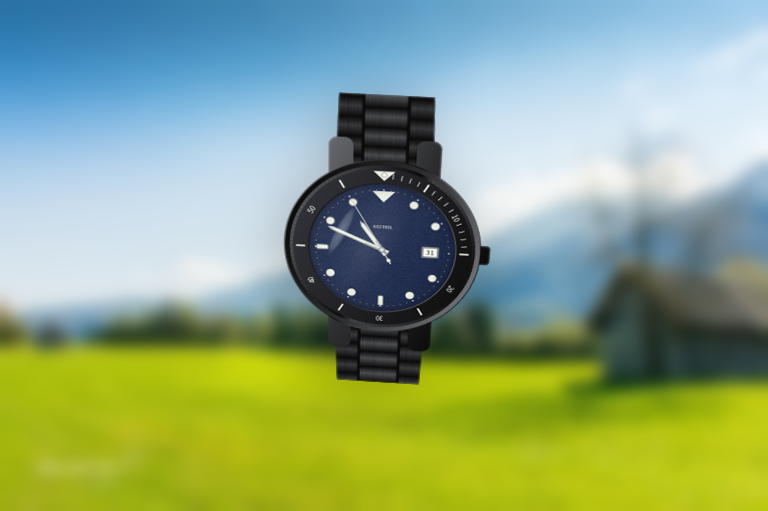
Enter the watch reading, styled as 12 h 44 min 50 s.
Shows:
10 h 48 min 55 s
